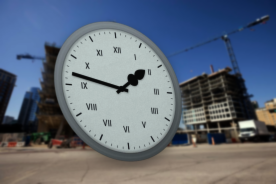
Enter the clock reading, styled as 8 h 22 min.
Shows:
1 h 47 min
